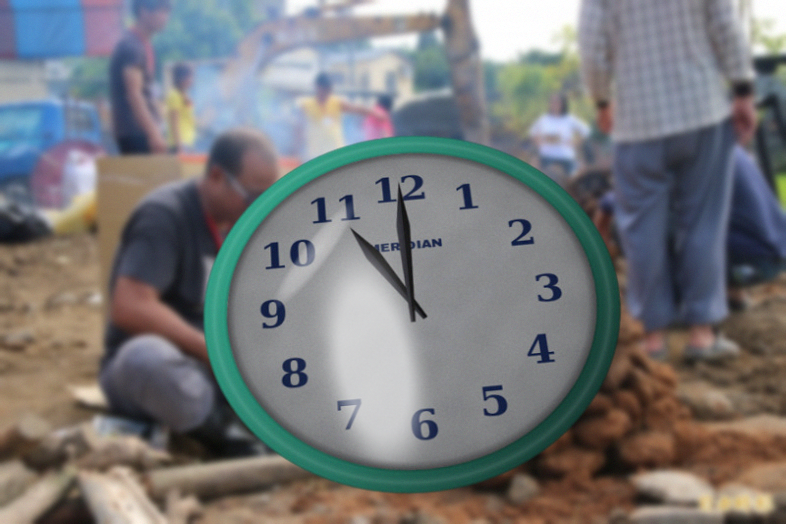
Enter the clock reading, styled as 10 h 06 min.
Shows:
11 h 00 min
